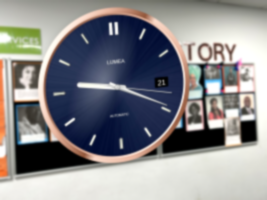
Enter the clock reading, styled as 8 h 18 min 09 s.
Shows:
9 h 19 min 17 s
